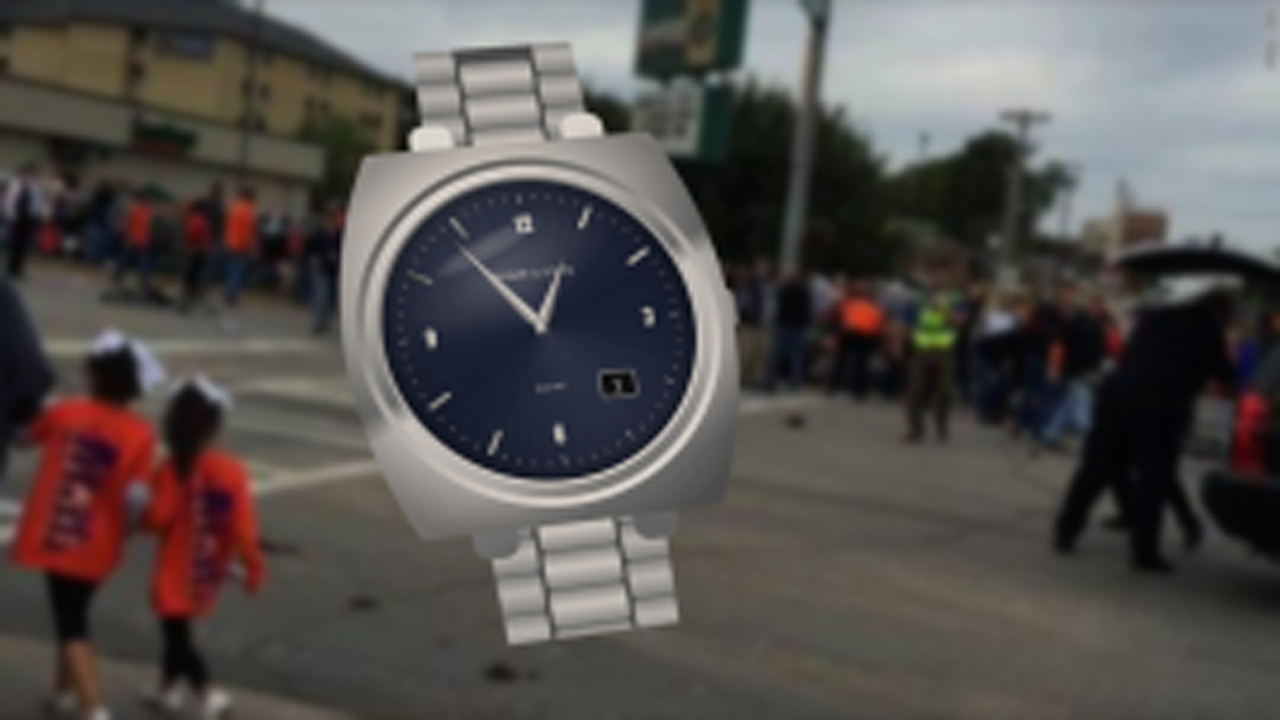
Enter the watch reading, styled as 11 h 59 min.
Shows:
12 h 54 min
